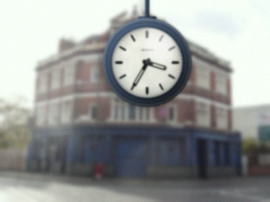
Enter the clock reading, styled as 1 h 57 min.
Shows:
3 h 35 min
